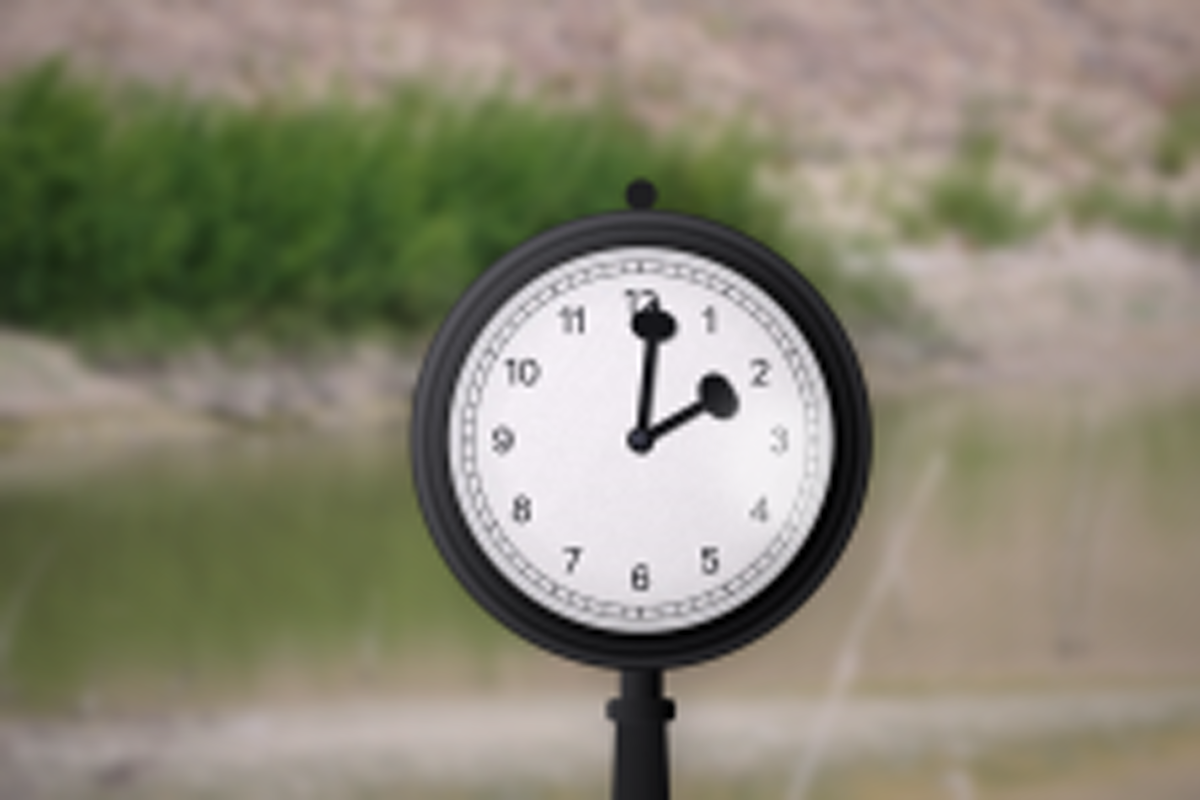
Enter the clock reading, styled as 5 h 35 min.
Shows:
2 h 01 min
